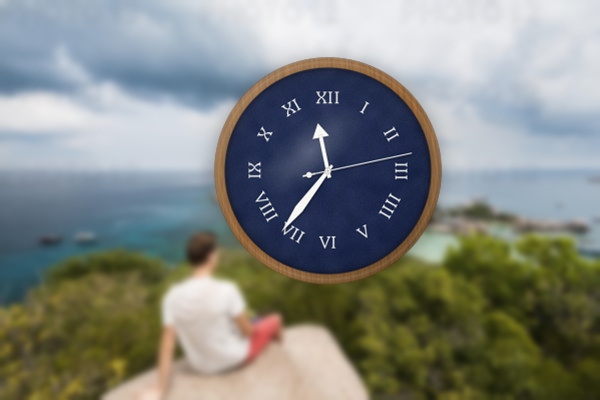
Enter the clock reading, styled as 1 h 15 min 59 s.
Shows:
11 h 36 min 13 s
